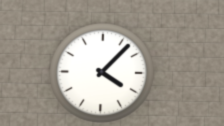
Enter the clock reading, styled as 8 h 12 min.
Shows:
4 h 07 min
